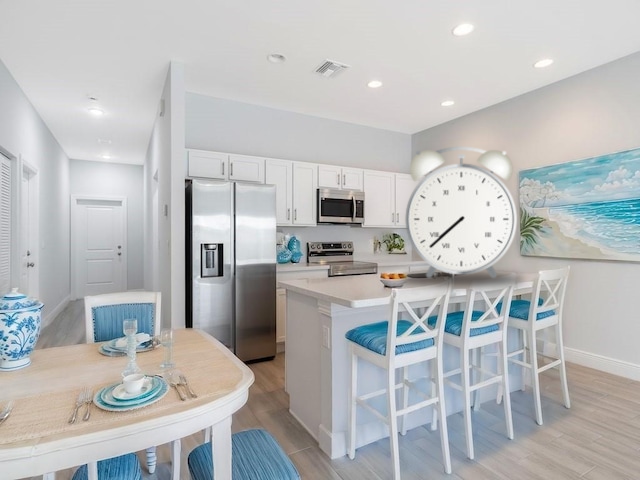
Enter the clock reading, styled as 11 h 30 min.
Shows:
7 h 38 min
